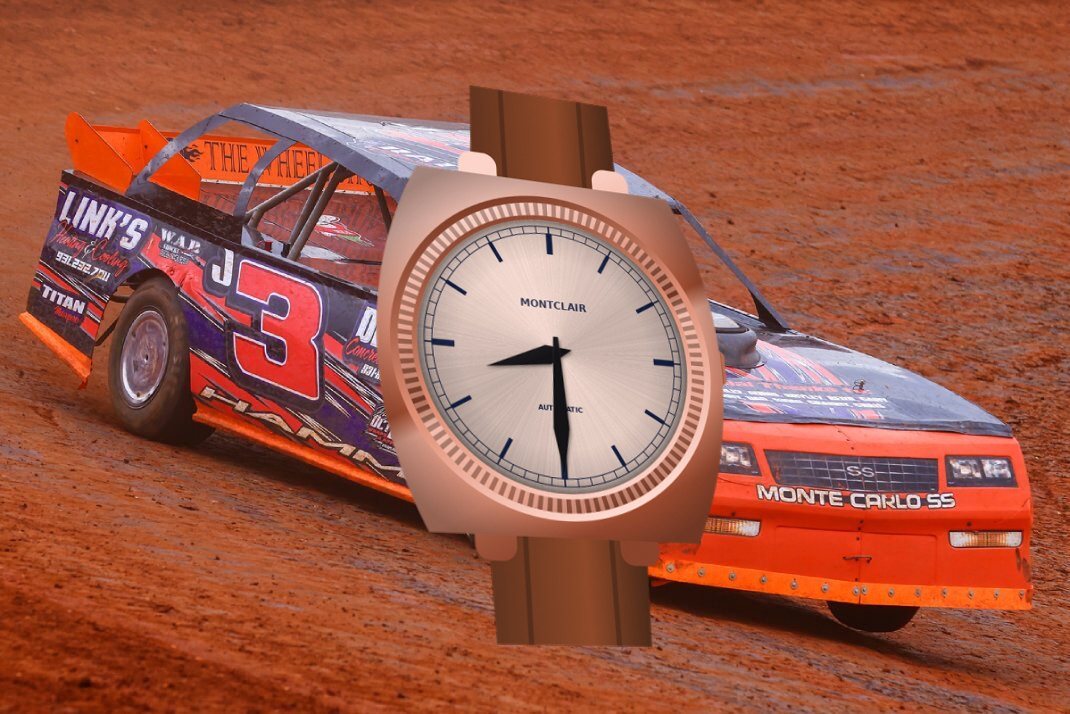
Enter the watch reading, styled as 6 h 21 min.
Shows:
8 h 30 min
